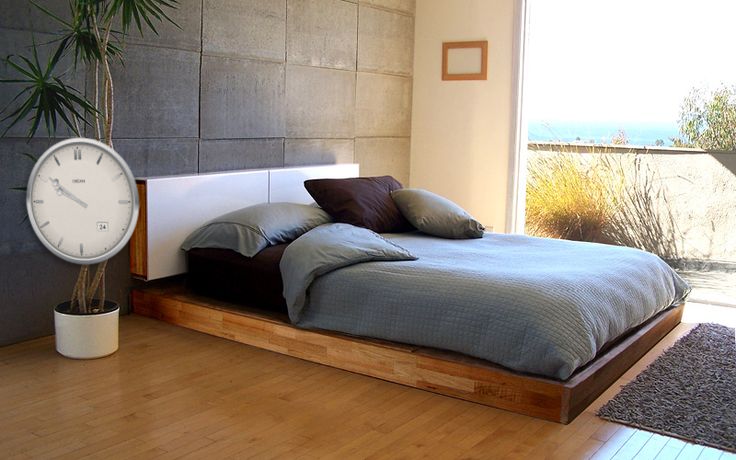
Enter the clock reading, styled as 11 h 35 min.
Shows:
9 h 51 min
